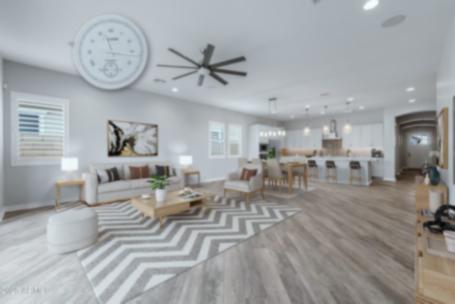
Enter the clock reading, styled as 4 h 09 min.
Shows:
11 h 16 min
